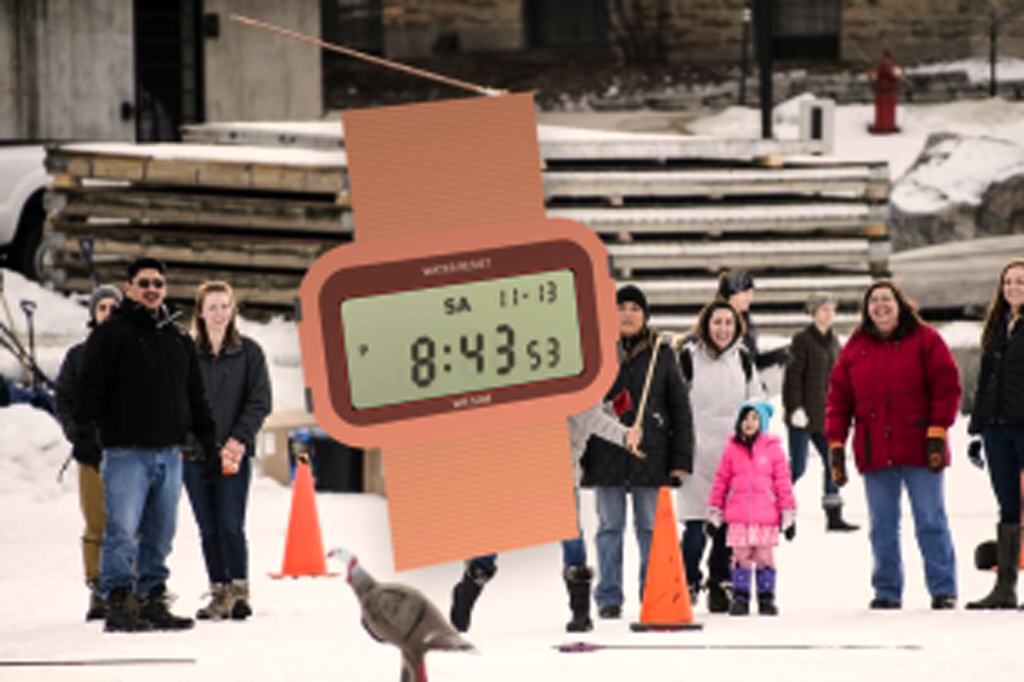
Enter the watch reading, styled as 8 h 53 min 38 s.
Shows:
8 h 43 min 53 s
